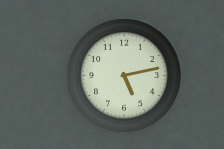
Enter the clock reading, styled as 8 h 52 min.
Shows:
5 h 13 min
